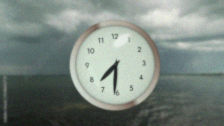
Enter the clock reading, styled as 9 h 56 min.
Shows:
7 h 31 min
